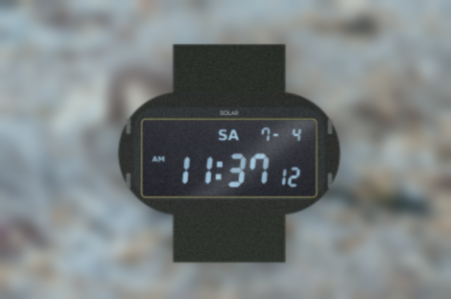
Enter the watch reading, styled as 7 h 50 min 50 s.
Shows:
11 h 37 min 12 s
